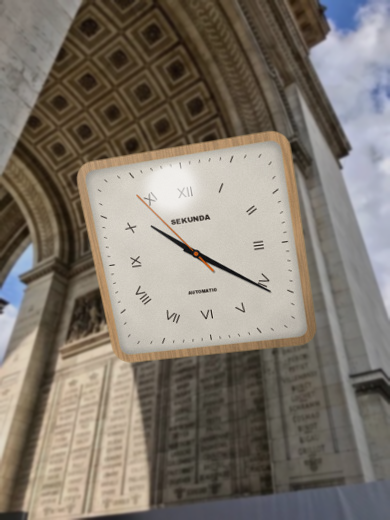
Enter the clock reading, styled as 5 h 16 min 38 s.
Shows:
10 h 20 min 54 s
